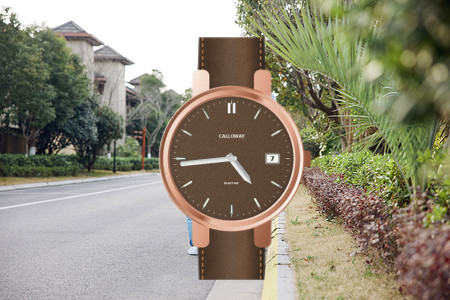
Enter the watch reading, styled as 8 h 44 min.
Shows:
4 h 44 min
